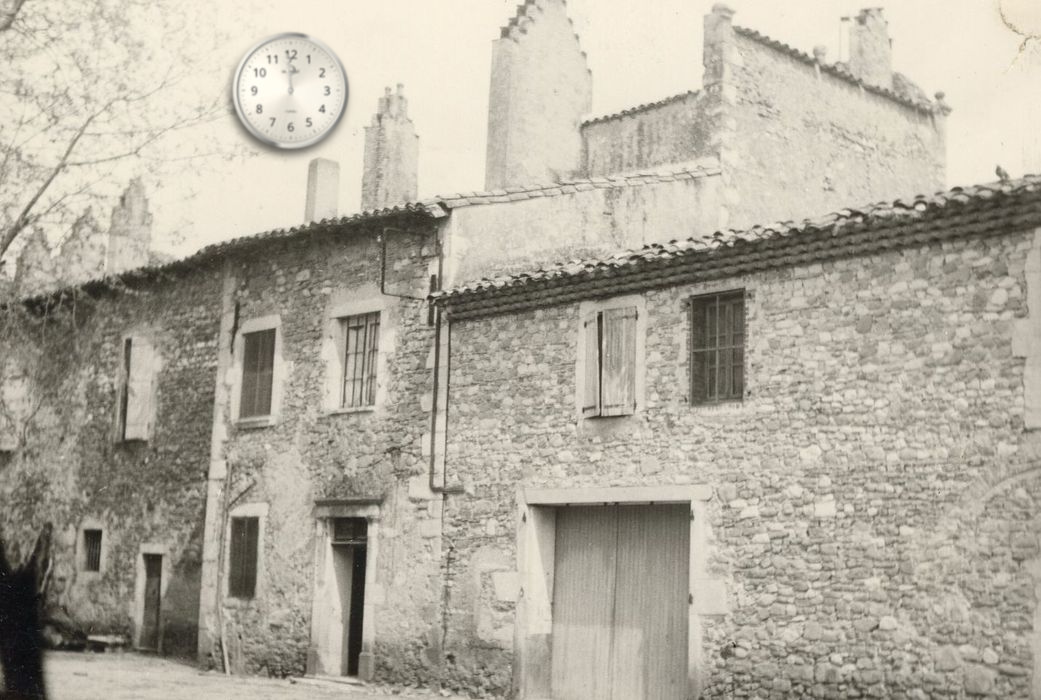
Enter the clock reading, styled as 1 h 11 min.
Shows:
11 h 59 min
